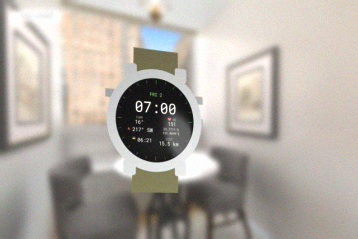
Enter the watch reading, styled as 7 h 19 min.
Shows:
7 h 00 min
